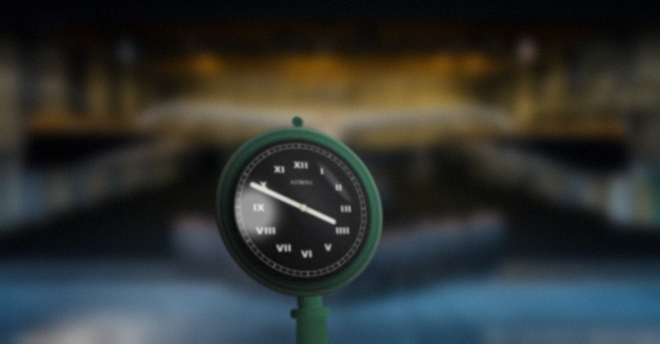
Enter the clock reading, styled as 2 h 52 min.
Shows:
3 h 49 min
